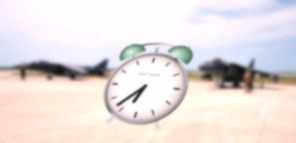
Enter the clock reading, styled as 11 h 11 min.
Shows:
6 h 37 min
